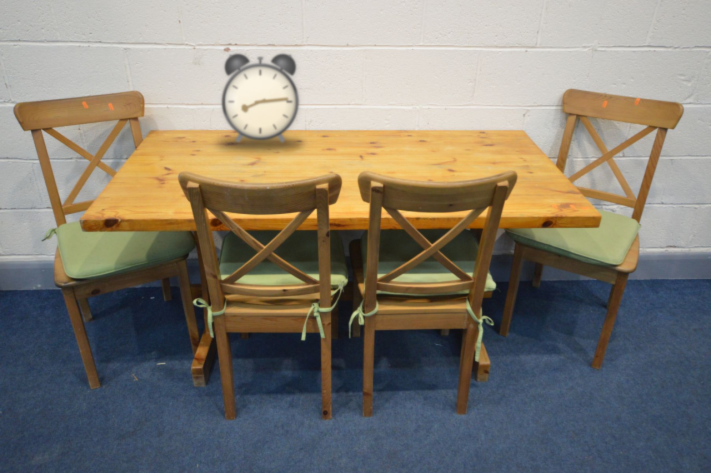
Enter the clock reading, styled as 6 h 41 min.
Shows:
8 h 14 min
